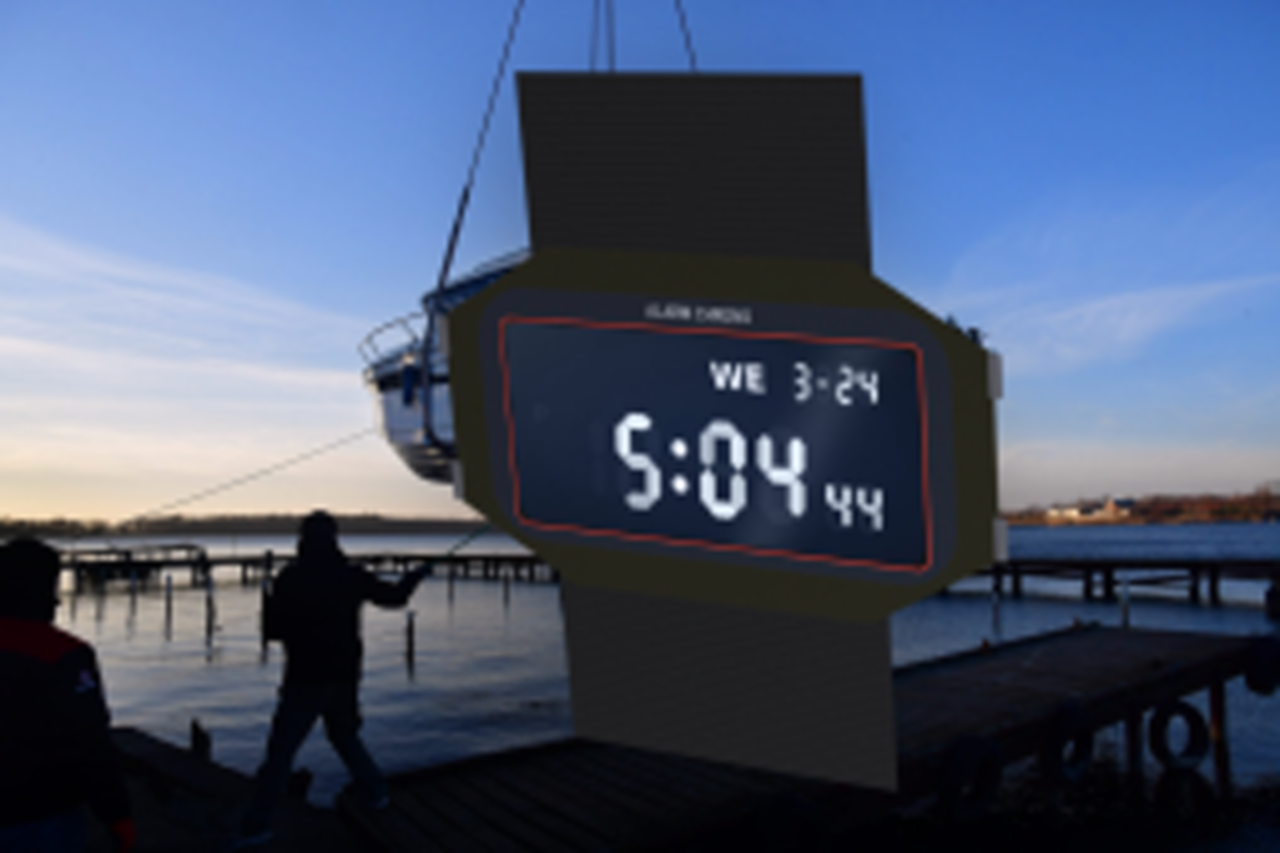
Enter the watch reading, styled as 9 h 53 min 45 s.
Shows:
5 h 04 min 44 s
